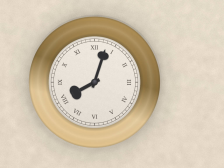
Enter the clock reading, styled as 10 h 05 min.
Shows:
8 h 03 min
